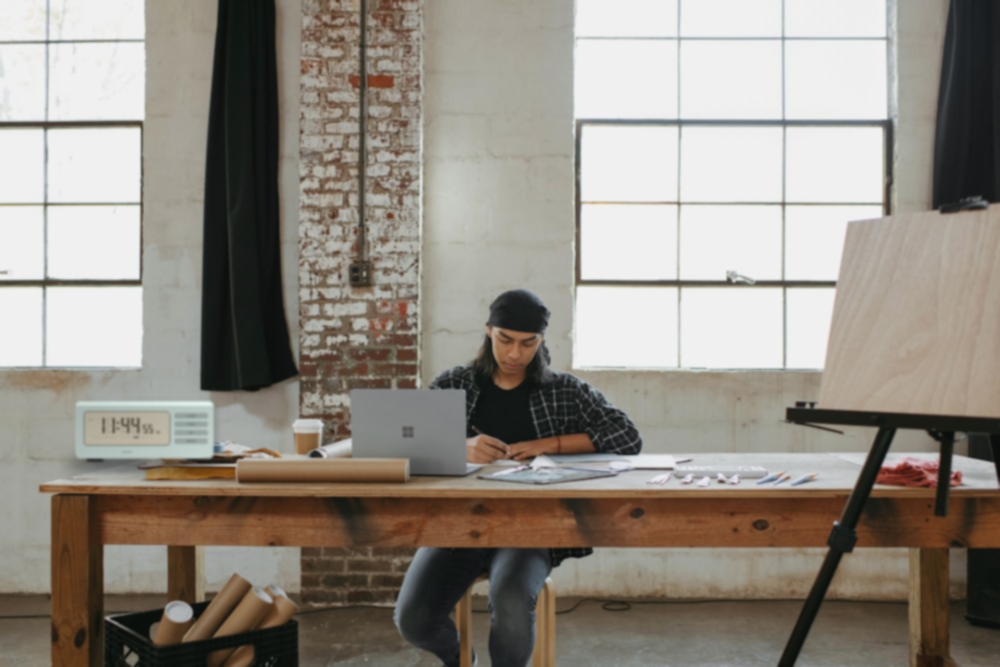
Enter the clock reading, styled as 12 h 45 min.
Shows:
11 h 44 min
